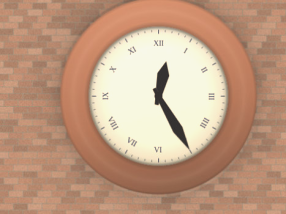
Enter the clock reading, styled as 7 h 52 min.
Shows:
12 h 25 min
